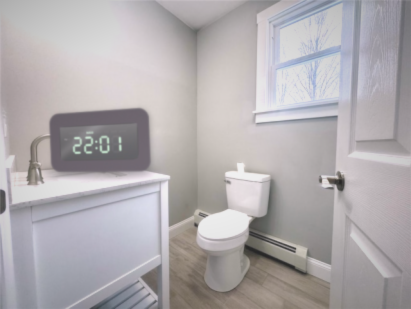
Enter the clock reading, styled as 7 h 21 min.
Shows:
22 h 01 min
